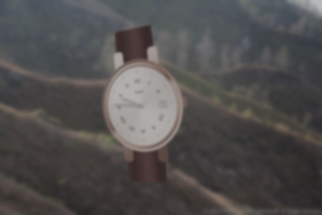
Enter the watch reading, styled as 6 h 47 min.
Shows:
9 h 46 min
